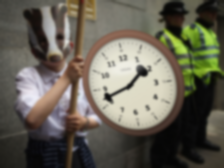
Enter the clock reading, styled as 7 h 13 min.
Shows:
1 h 42 min
